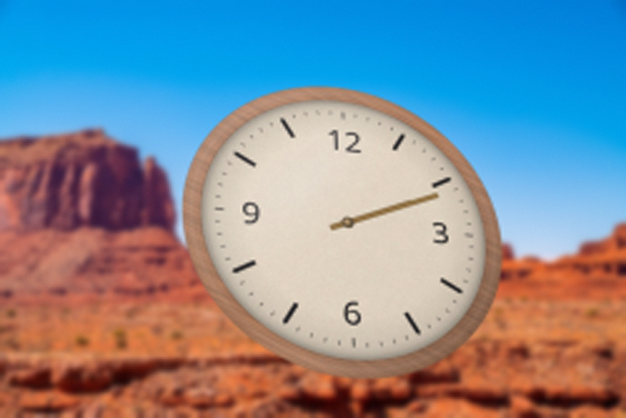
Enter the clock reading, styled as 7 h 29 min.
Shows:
2 h 11 min
